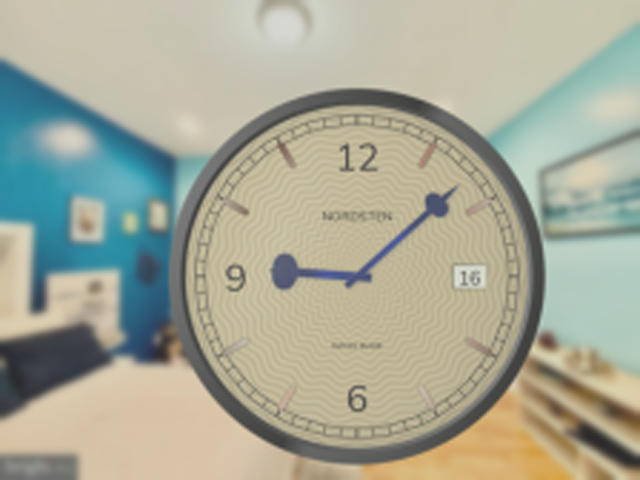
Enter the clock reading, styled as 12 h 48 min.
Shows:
9 h 08 min
